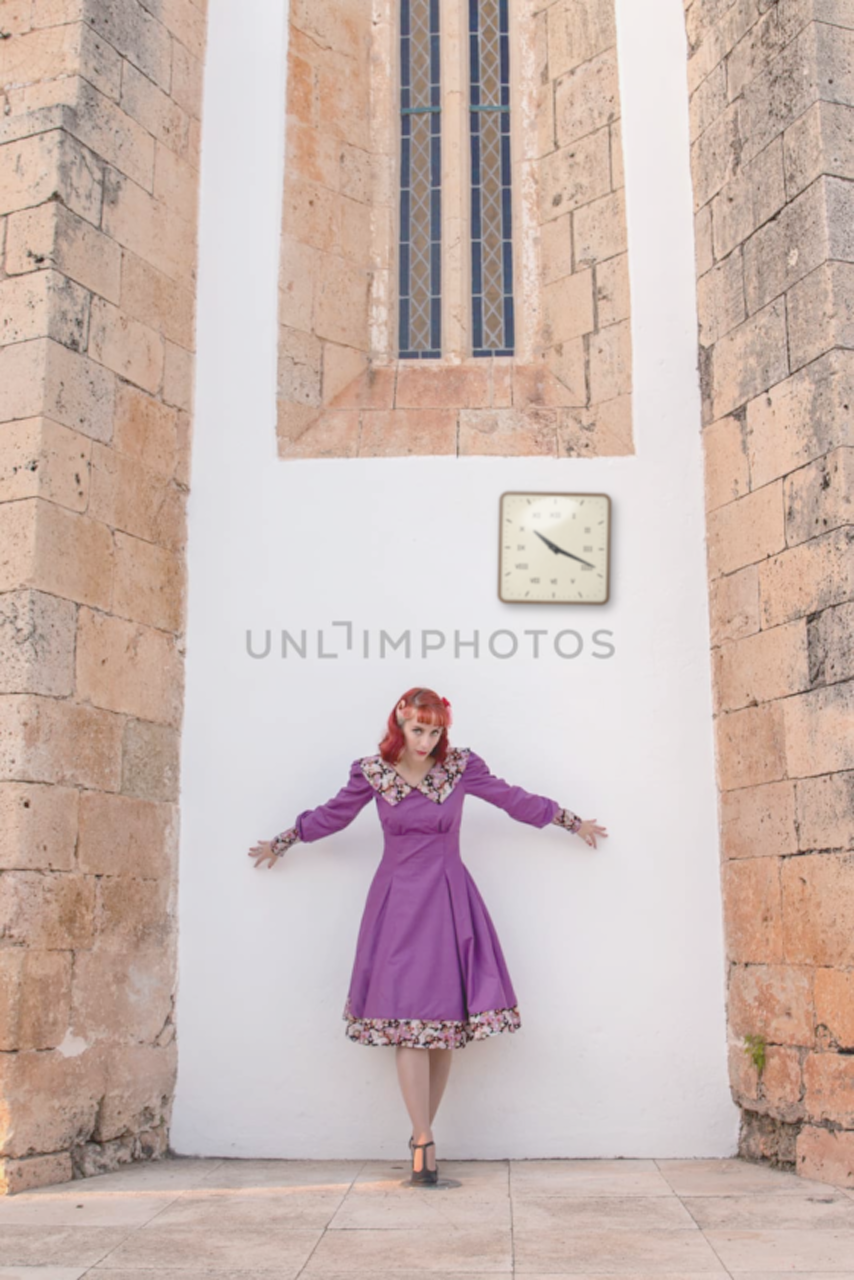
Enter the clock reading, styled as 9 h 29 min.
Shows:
10 h 19 min
